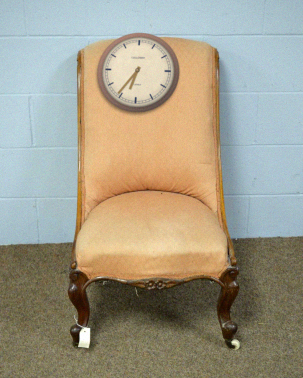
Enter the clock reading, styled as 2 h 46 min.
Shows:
6 h 36 min
